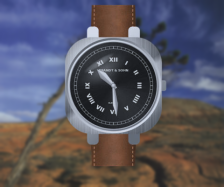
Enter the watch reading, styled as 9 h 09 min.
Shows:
10 h 29 min
